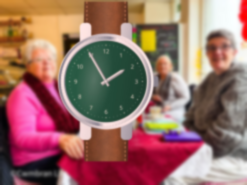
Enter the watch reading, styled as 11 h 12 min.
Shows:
1 h 55 min
